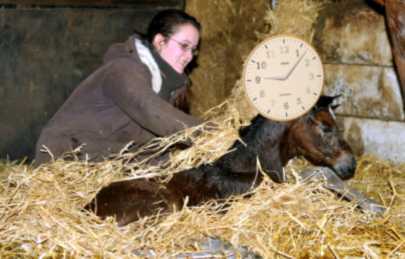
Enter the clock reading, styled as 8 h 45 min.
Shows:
9 h 07 min
